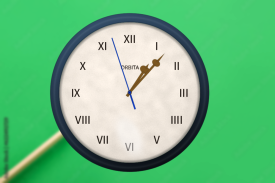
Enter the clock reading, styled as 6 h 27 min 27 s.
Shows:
1 h 06 min 57 s
